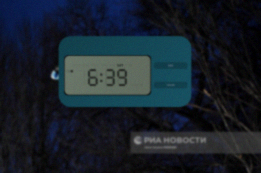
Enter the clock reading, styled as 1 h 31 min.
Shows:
6 h 39 min
